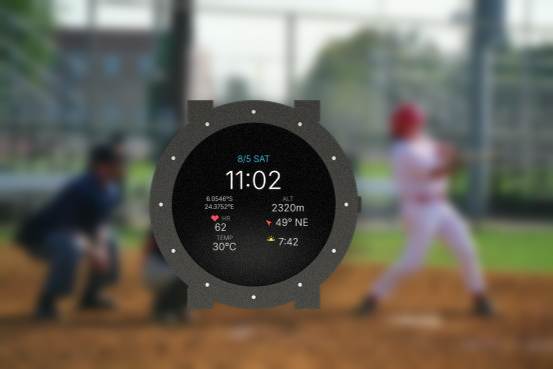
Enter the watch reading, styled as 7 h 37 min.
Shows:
11 h 02 min
